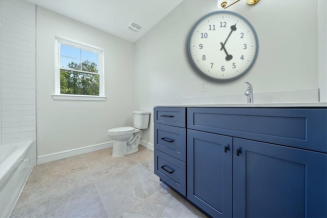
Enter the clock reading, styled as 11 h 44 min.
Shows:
5 h 05 min
